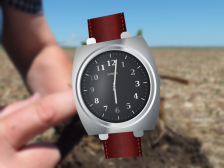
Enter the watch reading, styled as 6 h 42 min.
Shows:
6 h 02 min
